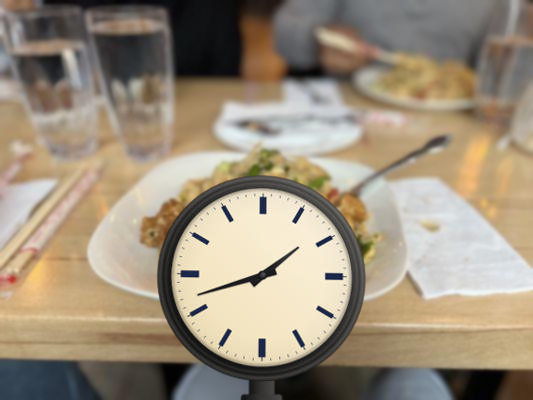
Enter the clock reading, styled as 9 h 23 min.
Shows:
1 h 42 min
